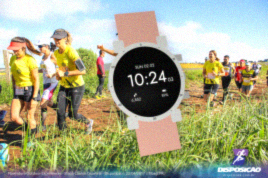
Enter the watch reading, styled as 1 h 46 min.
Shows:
10 h 24 min
